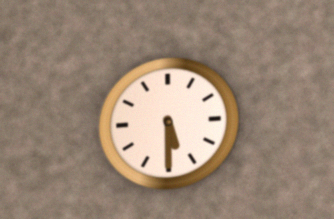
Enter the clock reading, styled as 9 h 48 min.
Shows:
5 h 30 min
